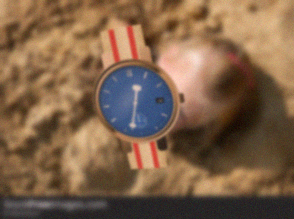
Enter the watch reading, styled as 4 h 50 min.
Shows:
12 h 33 min
